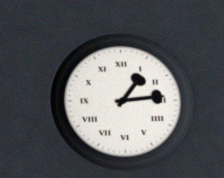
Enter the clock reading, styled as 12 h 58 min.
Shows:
1 h 14 min
